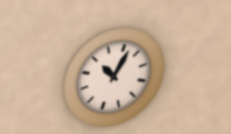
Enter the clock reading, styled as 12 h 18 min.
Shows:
10 h 02 min
